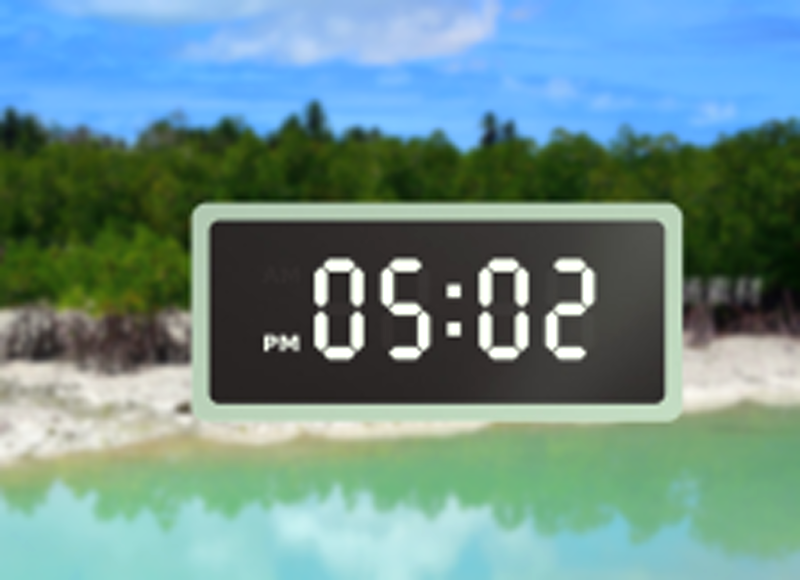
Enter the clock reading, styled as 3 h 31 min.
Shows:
5 h 02 min
